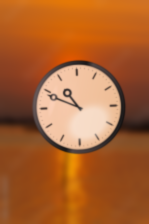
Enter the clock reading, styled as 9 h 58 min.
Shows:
10 h 49 min
